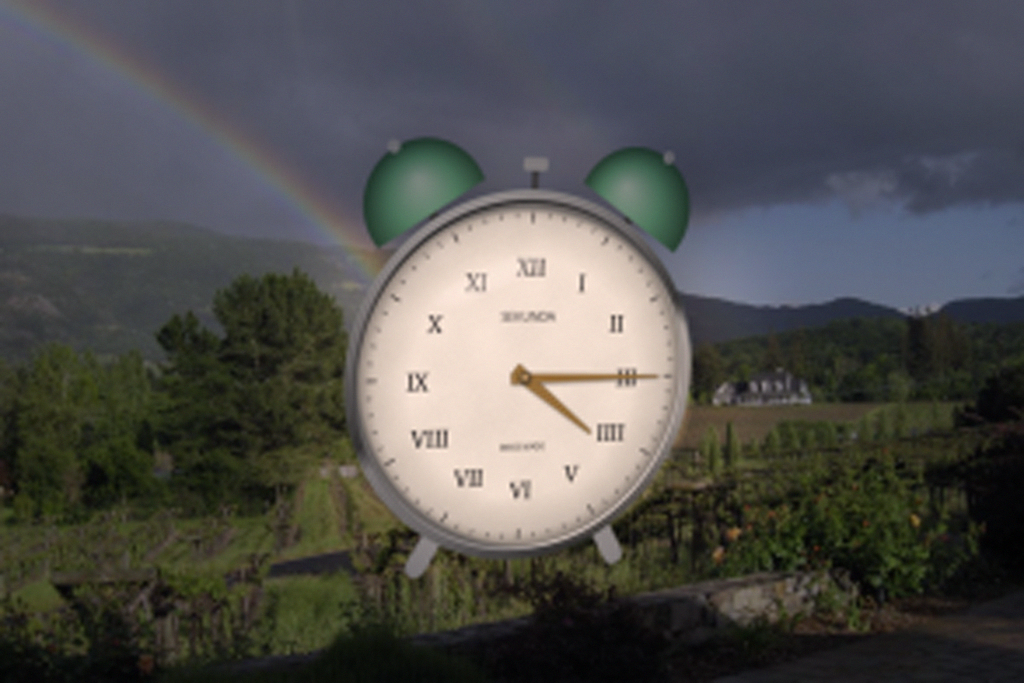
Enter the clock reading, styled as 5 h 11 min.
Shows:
4 h 15 min
